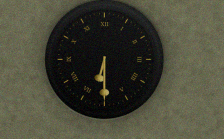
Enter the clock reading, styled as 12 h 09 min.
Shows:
6 h 30 min
